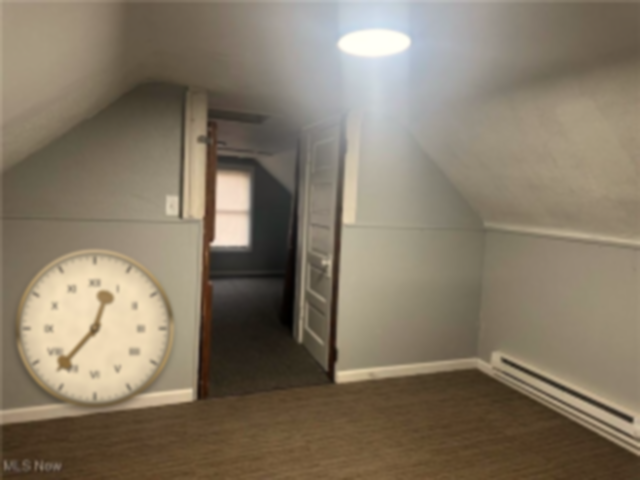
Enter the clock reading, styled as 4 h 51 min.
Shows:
12 h 37 min
